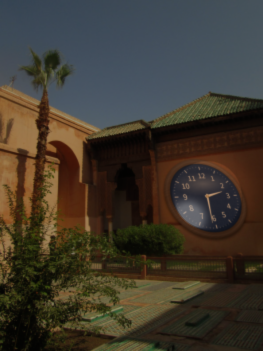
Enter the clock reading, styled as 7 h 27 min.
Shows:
2 h 31 min
